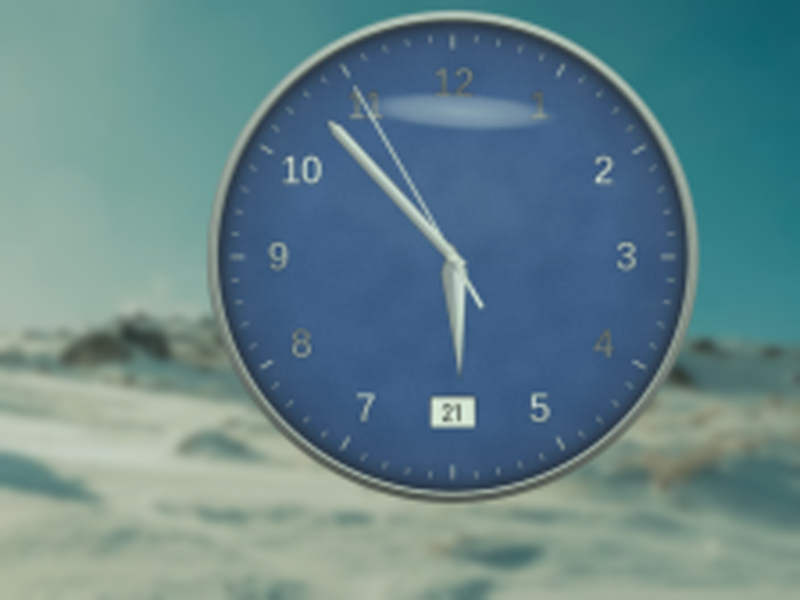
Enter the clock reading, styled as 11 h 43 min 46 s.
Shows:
5 h 52 min 55 s
